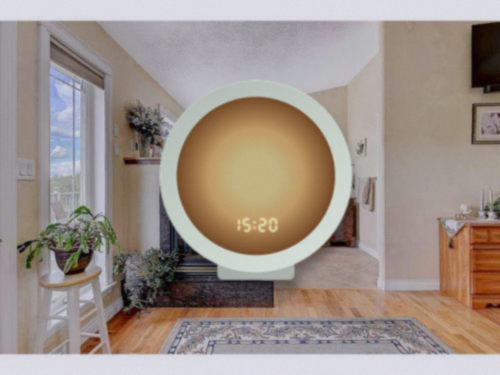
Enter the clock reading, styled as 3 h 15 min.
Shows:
15 h 20 min
